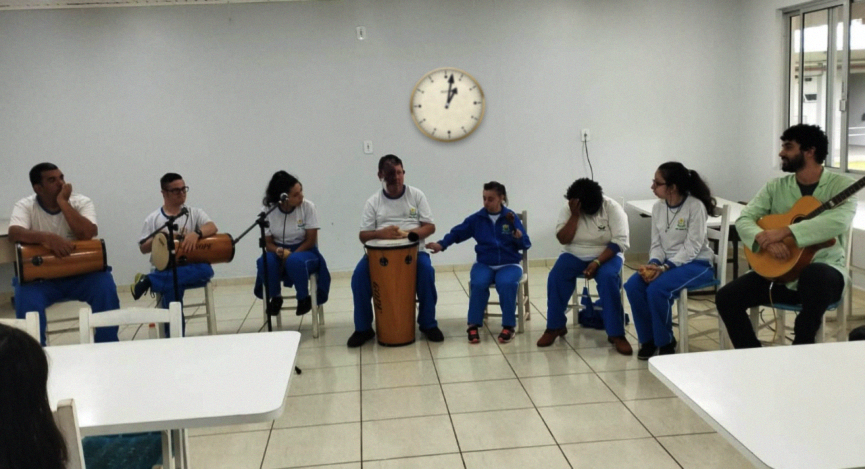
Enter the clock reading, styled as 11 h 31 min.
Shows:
1 h 02 min
